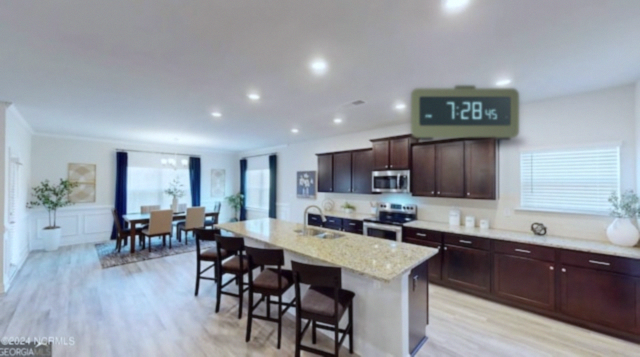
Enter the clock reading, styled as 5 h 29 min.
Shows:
7 h 28 min
